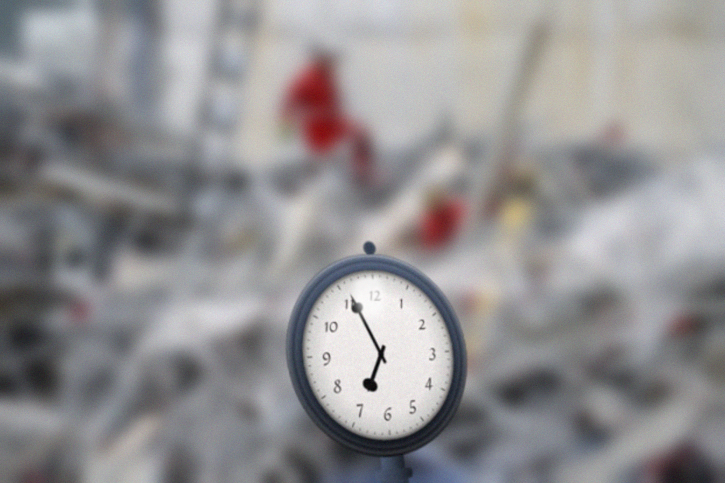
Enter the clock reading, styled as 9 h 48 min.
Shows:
6 h 56 min
